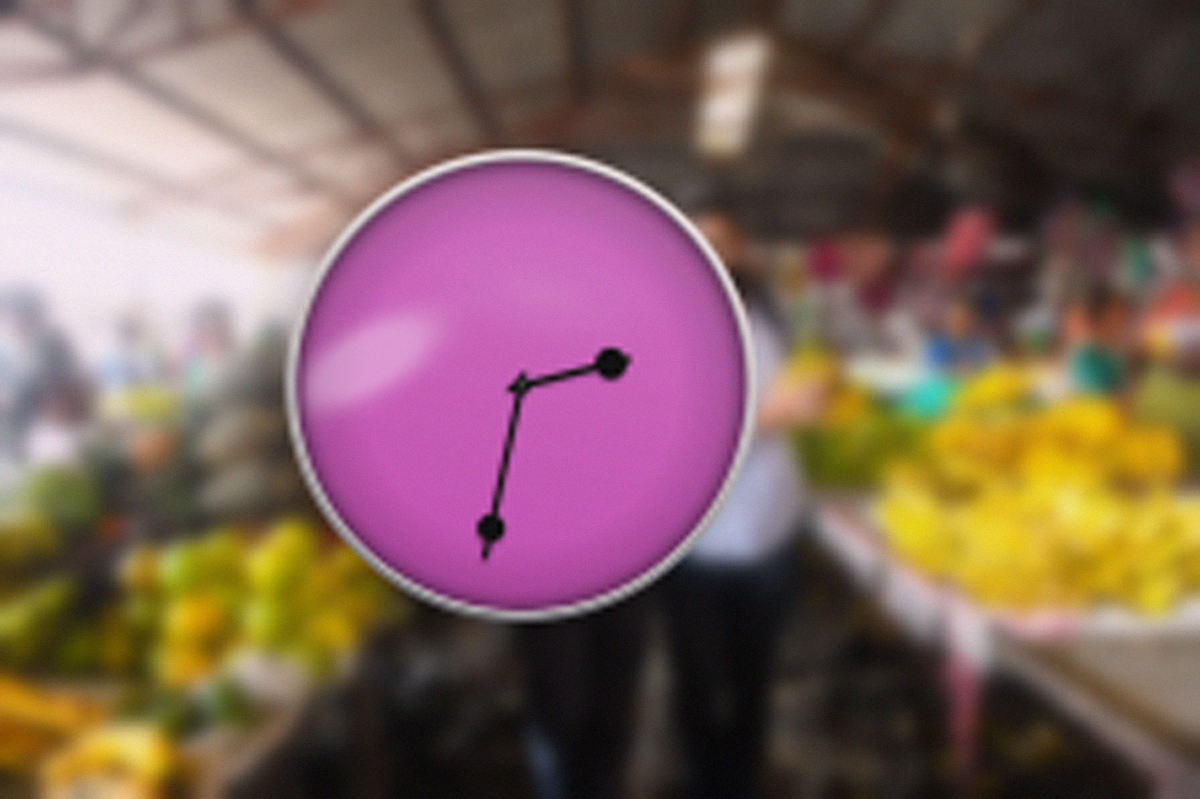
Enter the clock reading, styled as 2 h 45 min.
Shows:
2 h 32 min
